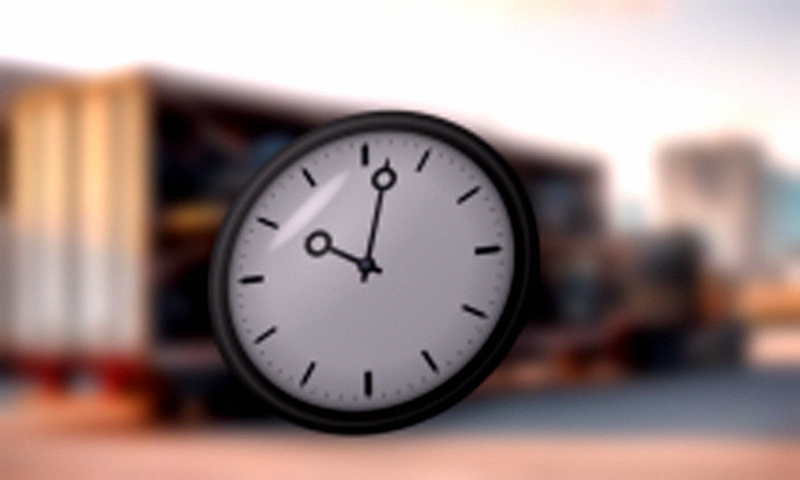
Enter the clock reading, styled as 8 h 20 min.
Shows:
10 h 02 min
